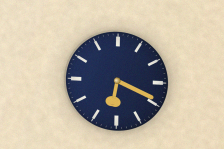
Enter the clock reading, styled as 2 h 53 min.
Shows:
6 h 19 min
